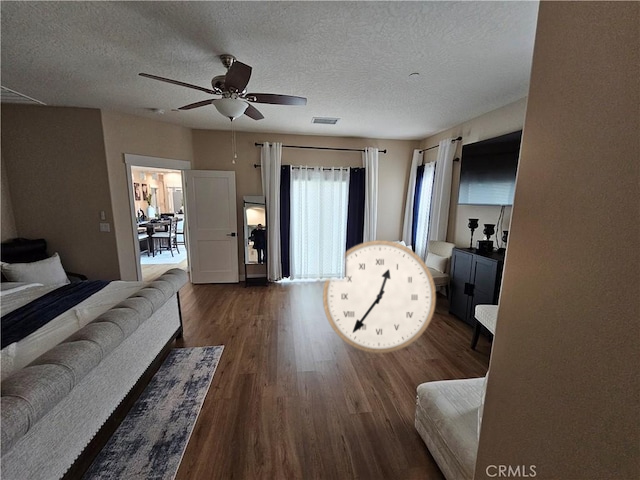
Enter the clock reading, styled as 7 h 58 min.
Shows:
12 h 36 min
